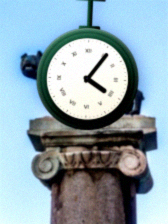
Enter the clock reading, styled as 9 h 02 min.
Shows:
4 h 06 min
